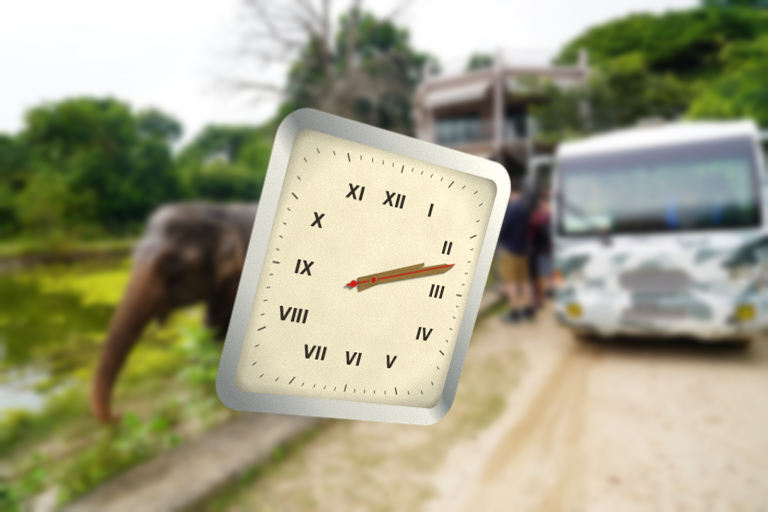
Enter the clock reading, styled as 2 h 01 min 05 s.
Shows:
2 h 12 min 12 s
